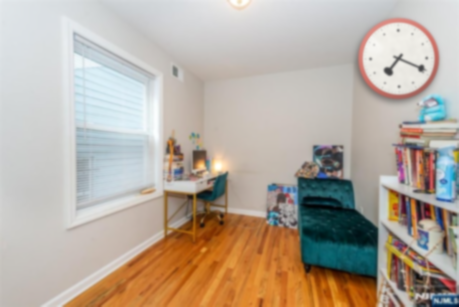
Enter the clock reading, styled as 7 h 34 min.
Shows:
7 h 19 min
